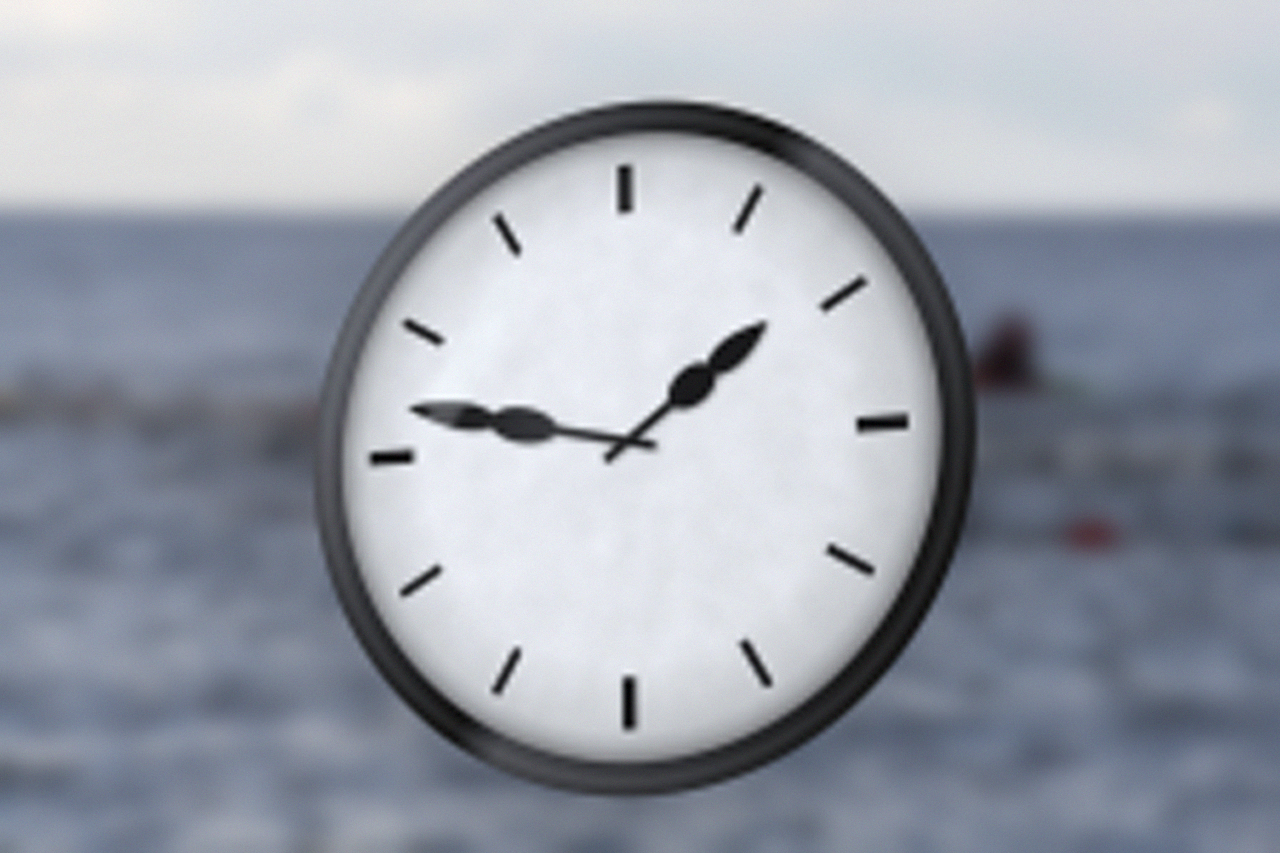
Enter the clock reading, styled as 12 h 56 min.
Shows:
1 h 47 min
